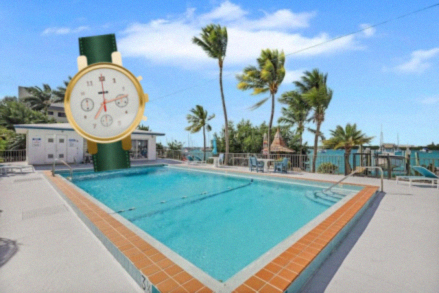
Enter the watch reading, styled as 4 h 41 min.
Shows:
7 h 13 min
